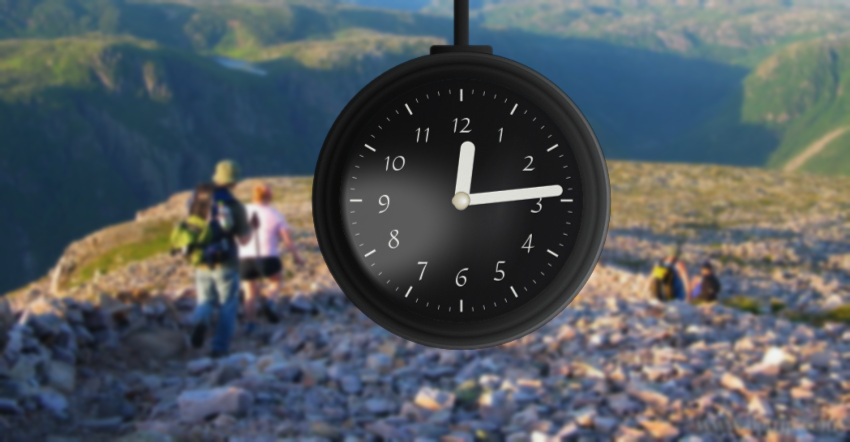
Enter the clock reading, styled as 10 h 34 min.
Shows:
12 h 14 min
